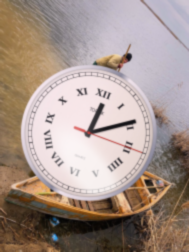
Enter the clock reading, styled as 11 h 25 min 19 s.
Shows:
12 h 09 min 15 s
